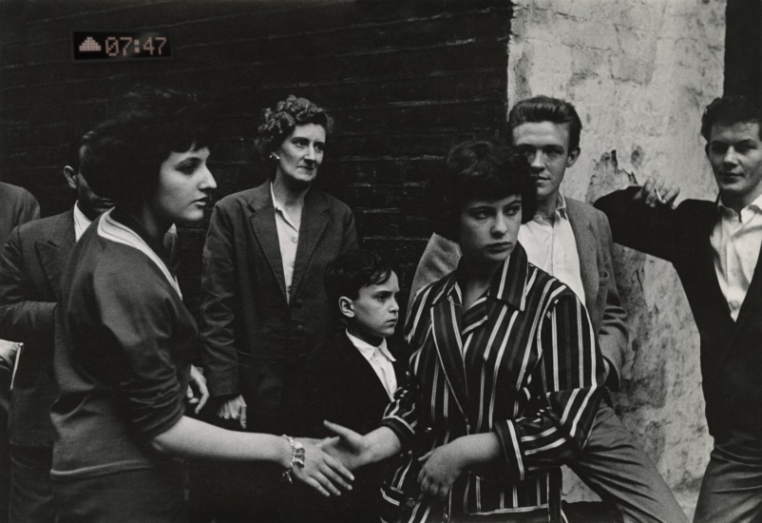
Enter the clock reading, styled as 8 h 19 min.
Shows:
7 h 47 min
